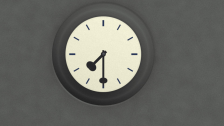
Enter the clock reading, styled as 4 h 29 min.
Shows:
7 h 30 min
